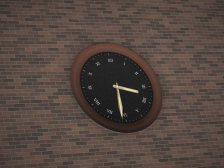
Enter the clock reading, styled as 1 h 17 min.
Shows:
3 h 31 min
